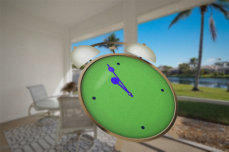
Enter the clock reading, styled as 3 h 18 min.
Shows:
10 h 57 min
